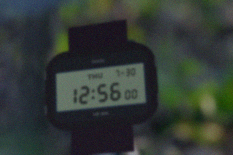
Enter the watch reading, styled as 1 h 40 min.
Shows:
12 h 56 min
